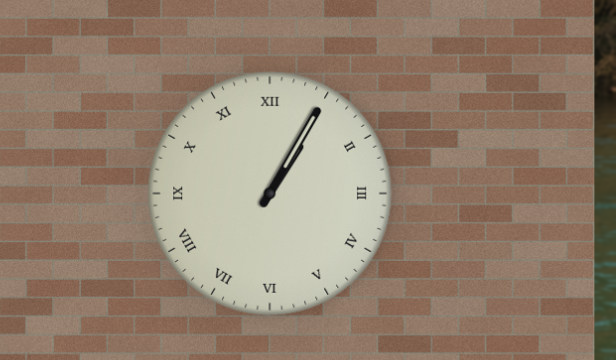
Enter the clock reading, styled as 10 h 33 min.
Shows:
1 h 05 min
